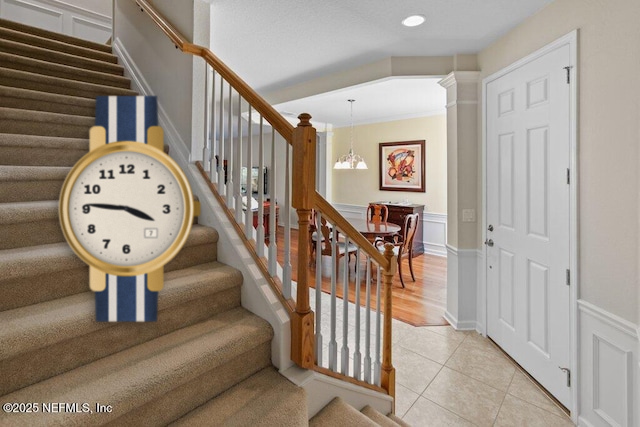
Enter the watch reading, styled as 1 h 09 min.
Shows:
3 h 46 min
